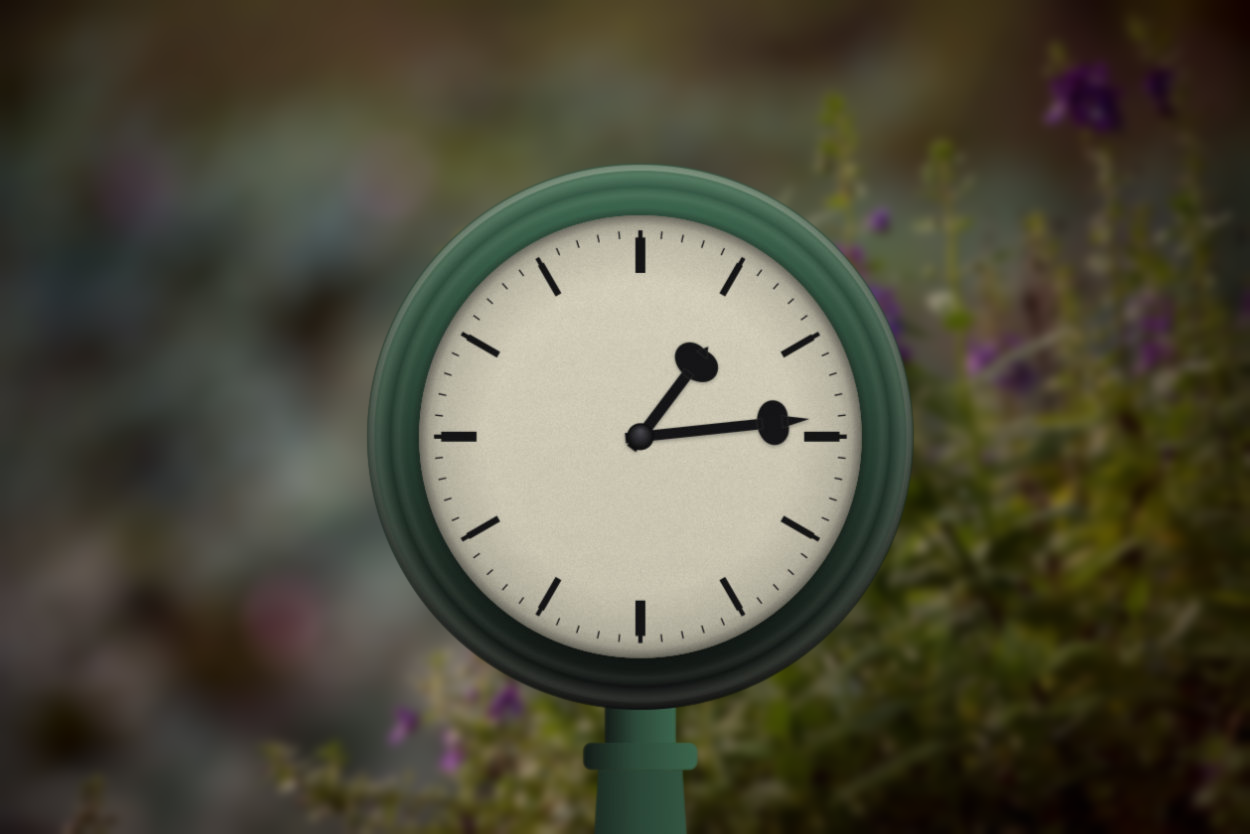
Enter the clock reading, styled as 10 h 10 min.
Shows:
1 h 14 min
